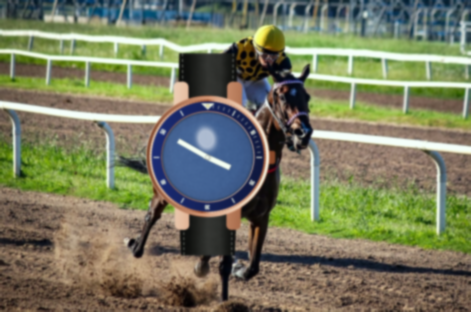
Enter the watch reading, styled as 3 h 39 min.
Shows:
3 h 50 min
